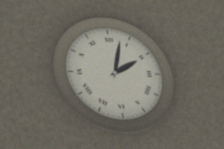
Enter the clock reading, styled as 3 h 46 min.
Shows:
2 h 03 min
